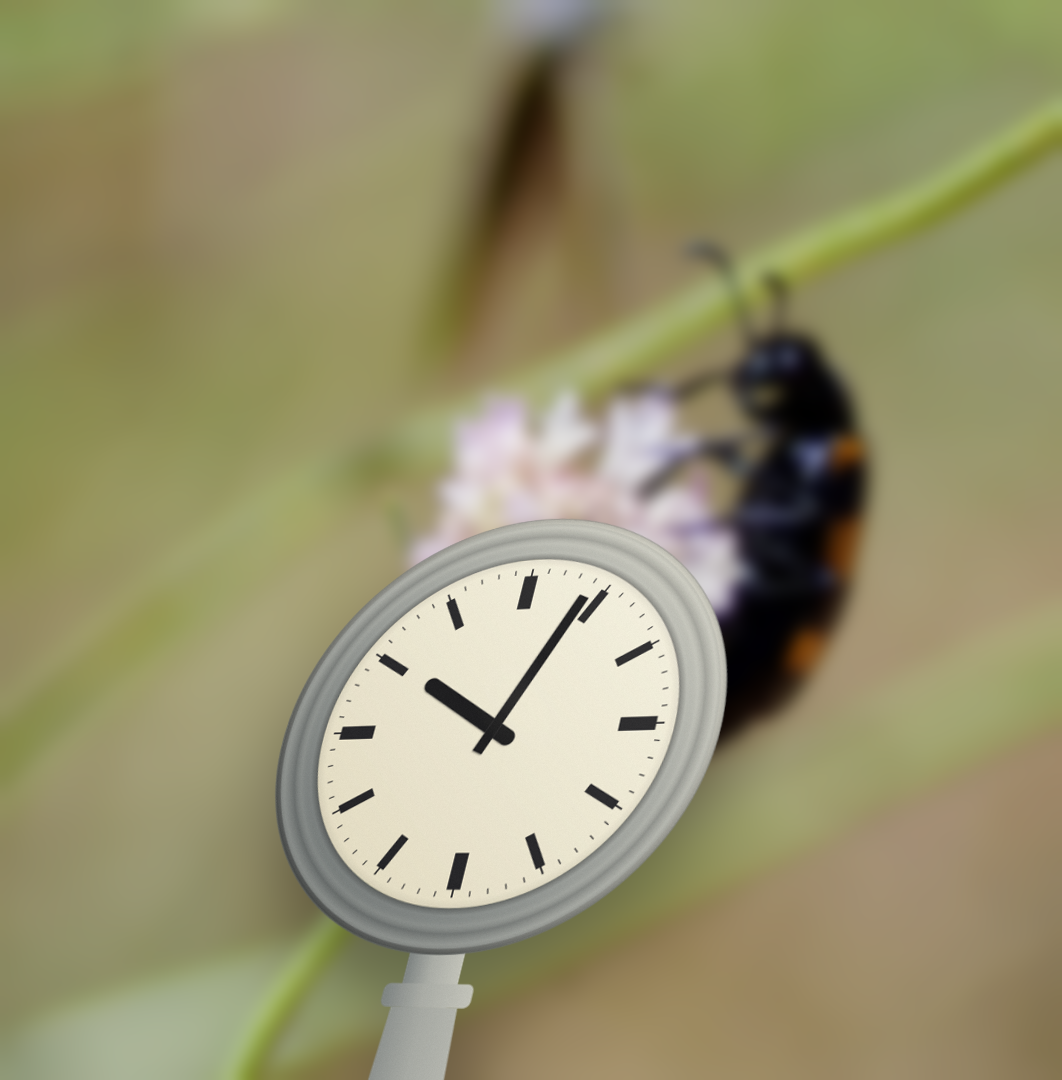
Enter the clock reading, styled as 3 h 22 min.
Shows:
10 h 04 min
